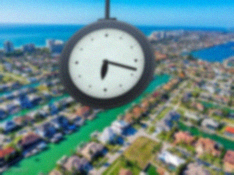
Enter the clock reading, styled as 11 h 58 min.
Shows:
6 h 18 min
